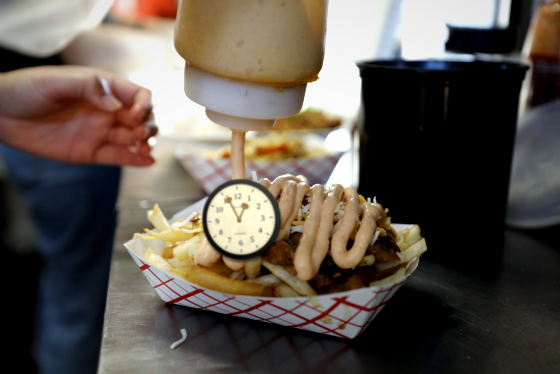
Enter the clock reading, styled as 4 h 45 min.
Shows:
12 h 56 min
